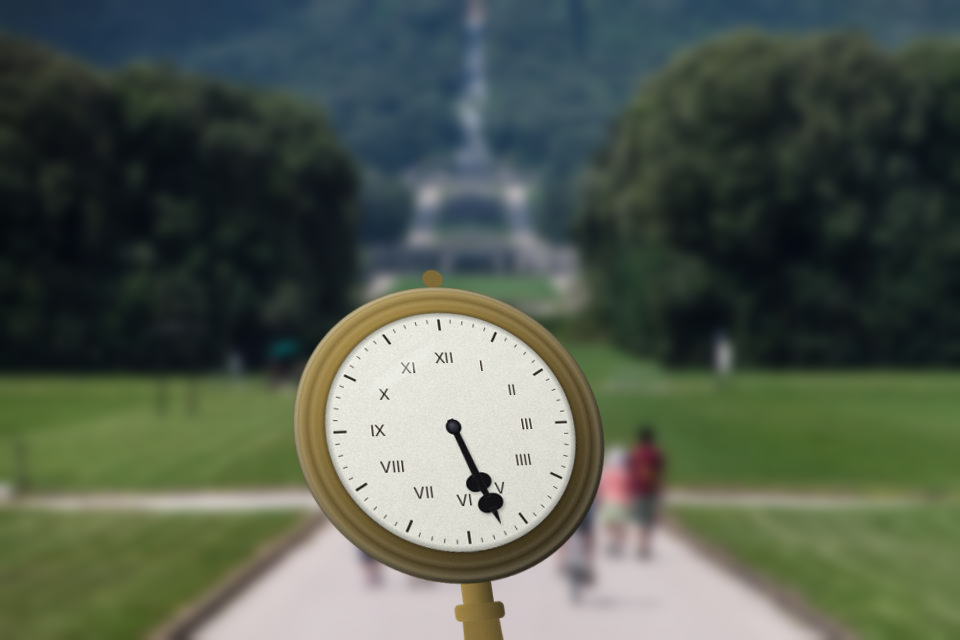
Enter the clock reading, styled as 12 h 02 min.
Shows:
5 h 27 min
